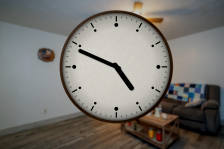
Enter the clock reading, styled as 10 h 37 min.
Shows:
4 h 49 min
